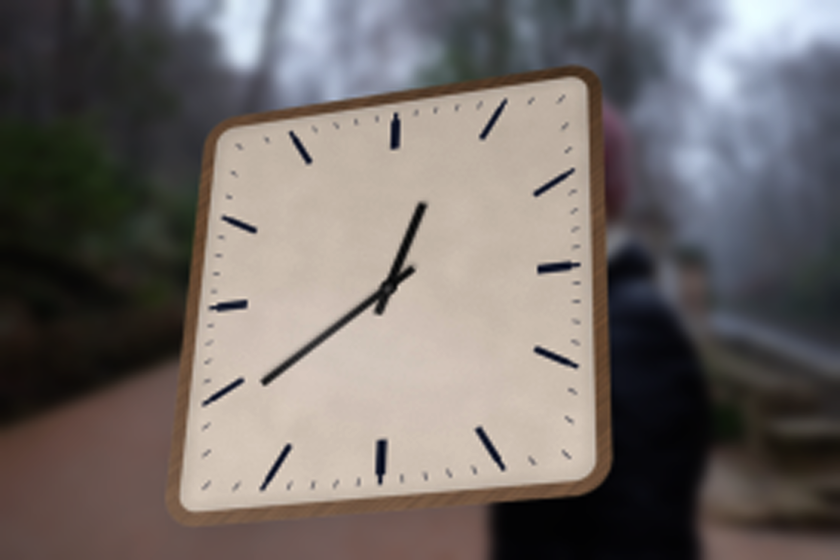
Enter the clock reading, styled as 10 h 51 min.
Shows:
12 h 39 min
